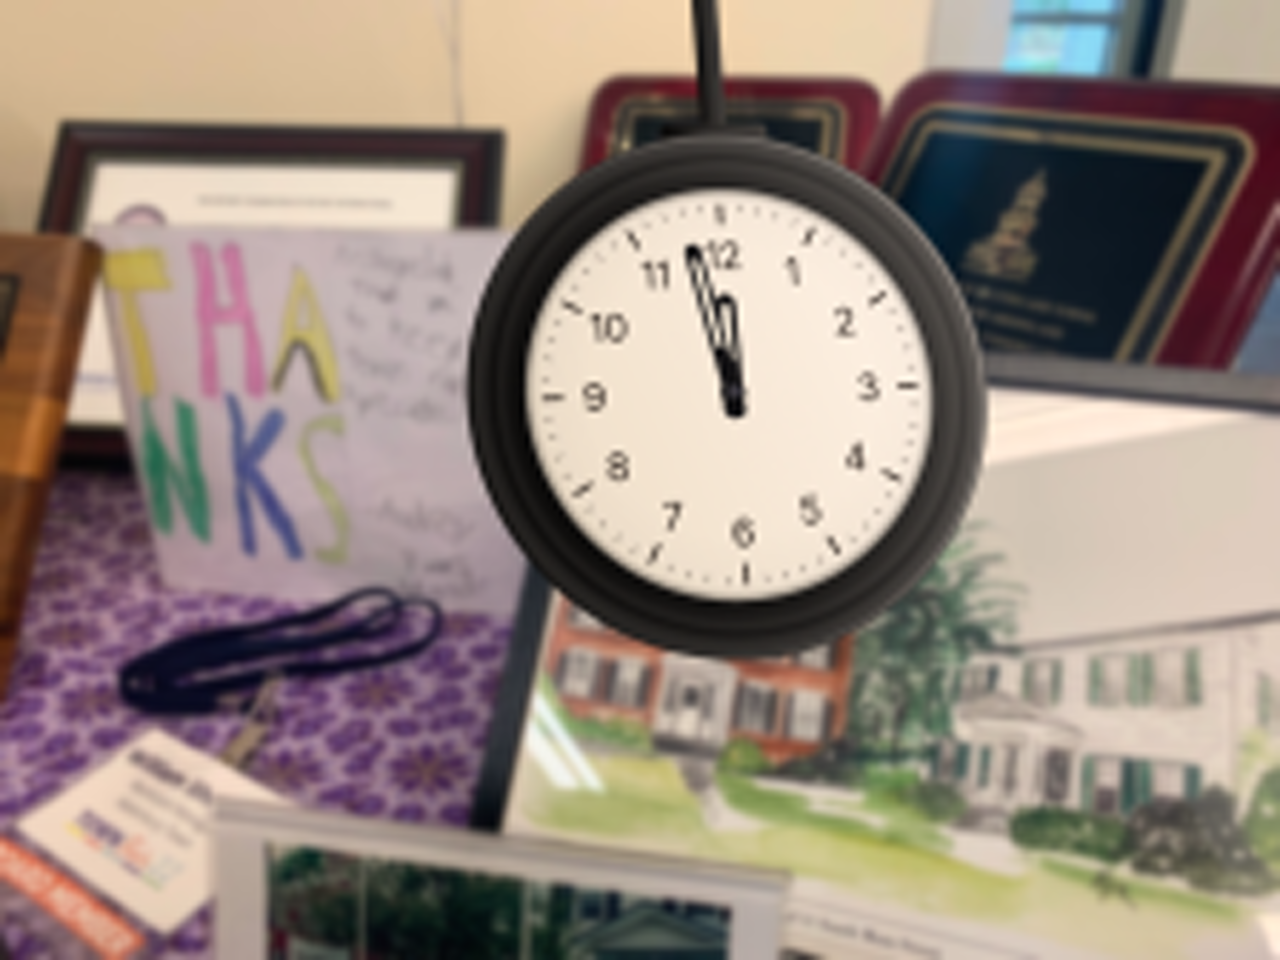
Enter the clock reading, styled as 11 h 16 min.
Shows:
11 h 58 min
